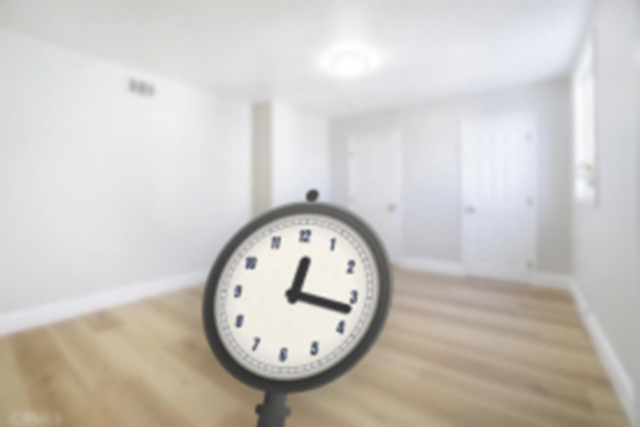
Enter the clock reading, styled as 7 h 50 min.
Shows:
12 h 17 min
